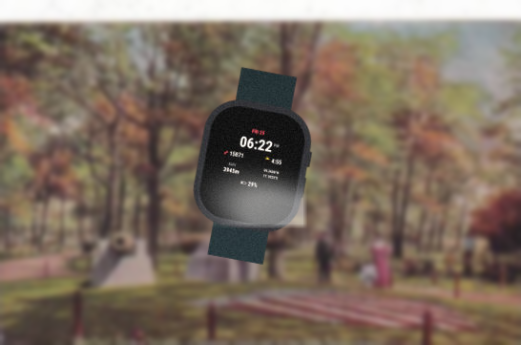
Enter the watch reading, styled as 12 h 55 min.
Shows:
6 h 22 min
